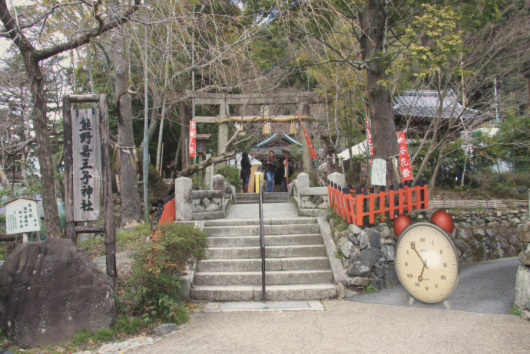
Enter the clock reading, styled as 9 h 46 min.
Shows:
6 h 54 min
